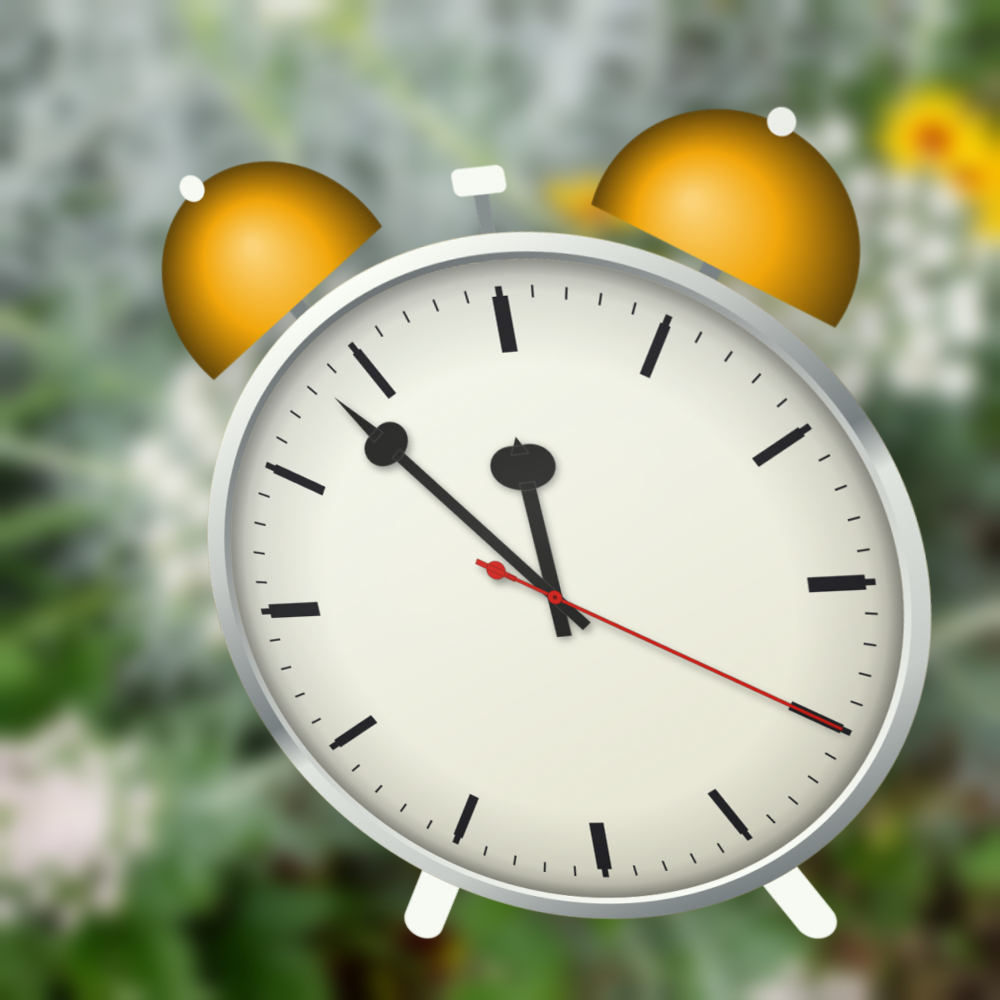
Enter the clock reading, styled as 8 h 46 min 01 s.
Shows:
11 h 53 min 20 s
